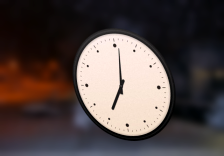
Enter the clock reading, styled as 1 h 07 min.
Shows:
7 h 01 min
